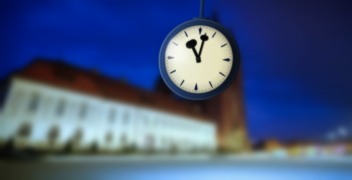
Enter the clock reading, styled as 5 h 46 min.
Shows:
11 h 02 min
